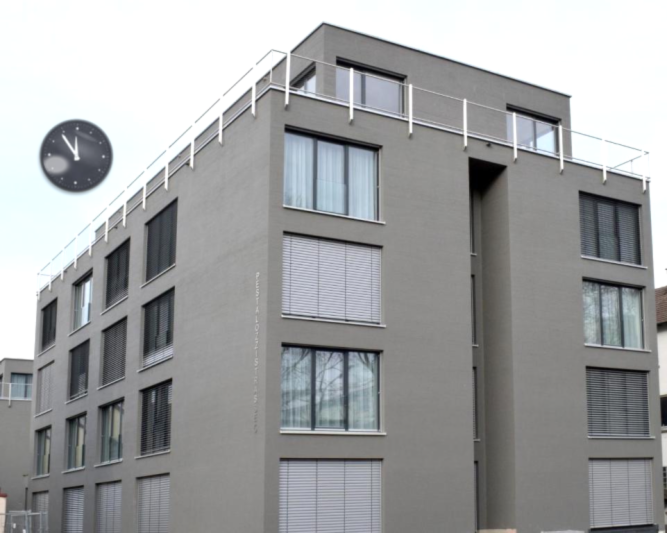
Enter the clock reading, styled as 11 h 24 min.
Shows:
11 h 54 min
